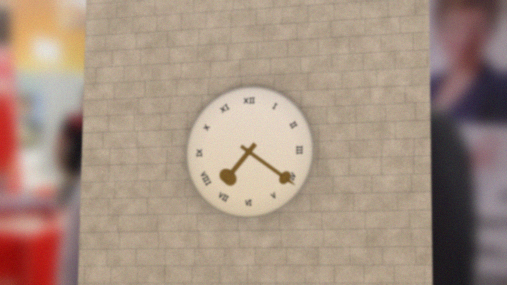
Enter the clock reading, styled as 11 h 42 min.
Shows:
7 h 21 min
